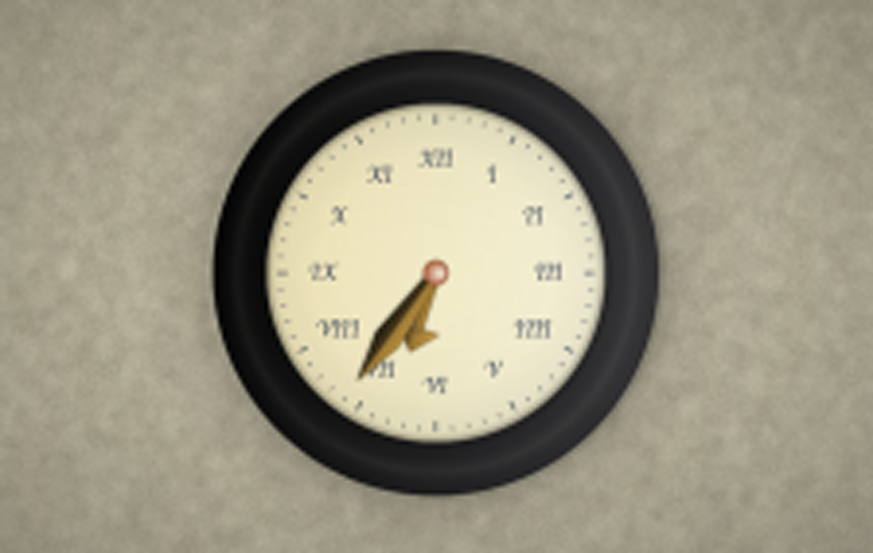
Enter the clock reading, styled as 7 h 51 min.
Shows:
6 h 36 min
